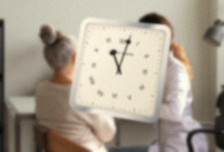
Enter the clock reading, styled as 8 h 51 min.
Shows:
11 h 02 min
